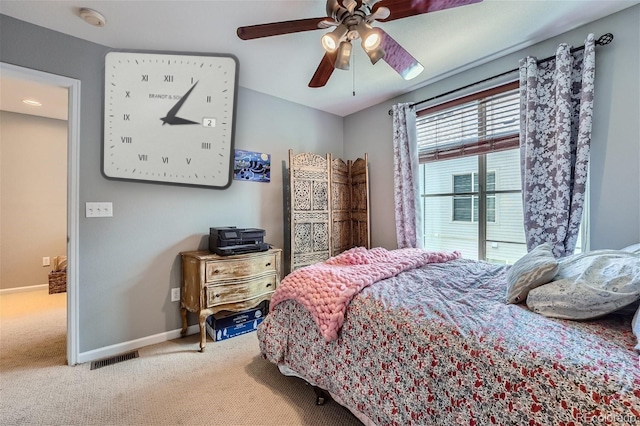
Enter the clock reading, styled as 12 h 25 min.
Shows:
3 h 06 min
